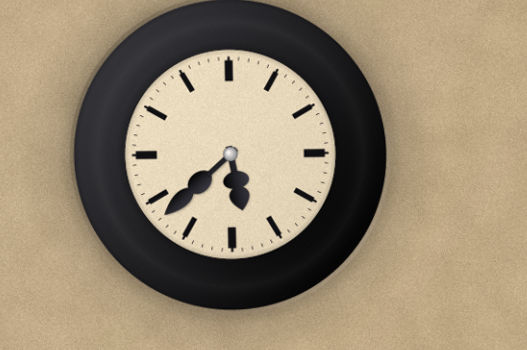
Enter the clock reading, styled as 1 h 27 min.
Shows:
5 h 38 min
